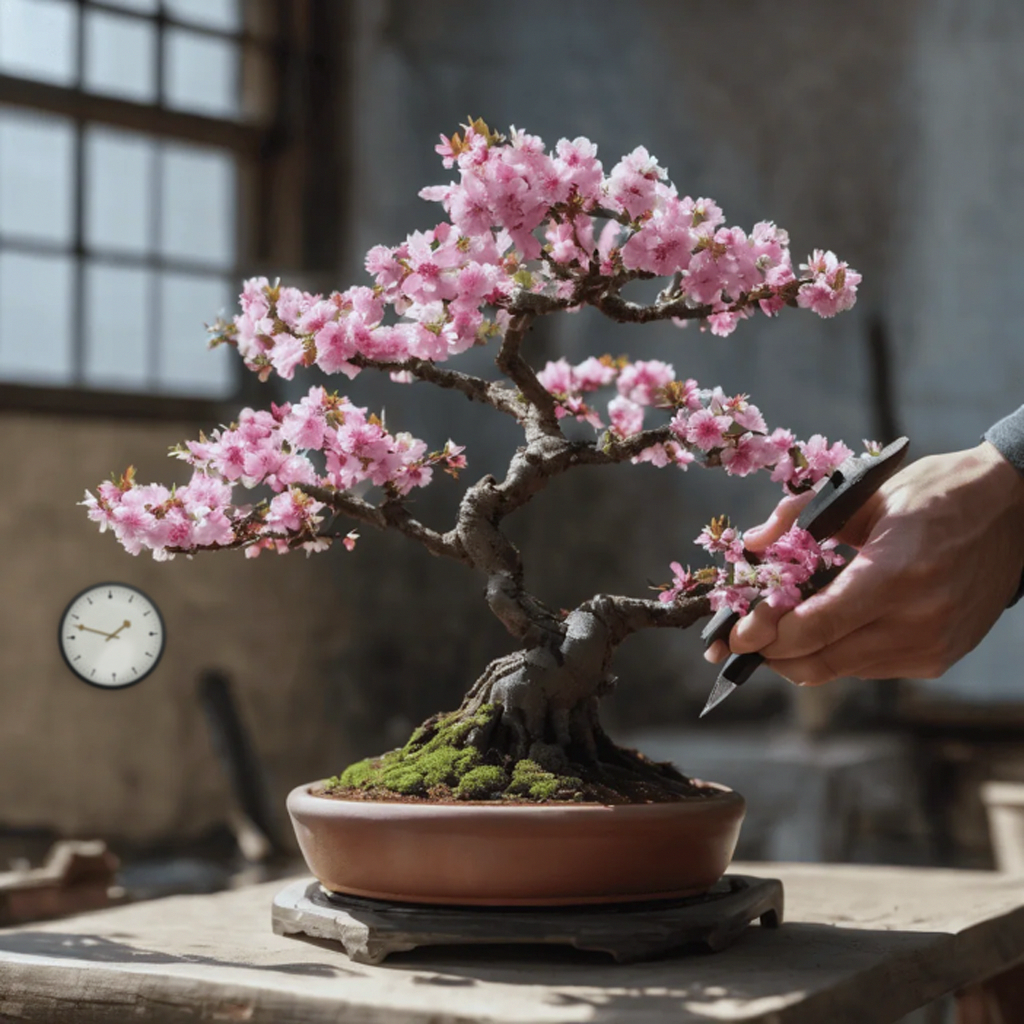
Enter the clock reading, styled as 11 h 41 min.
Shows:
1 h 48 min
